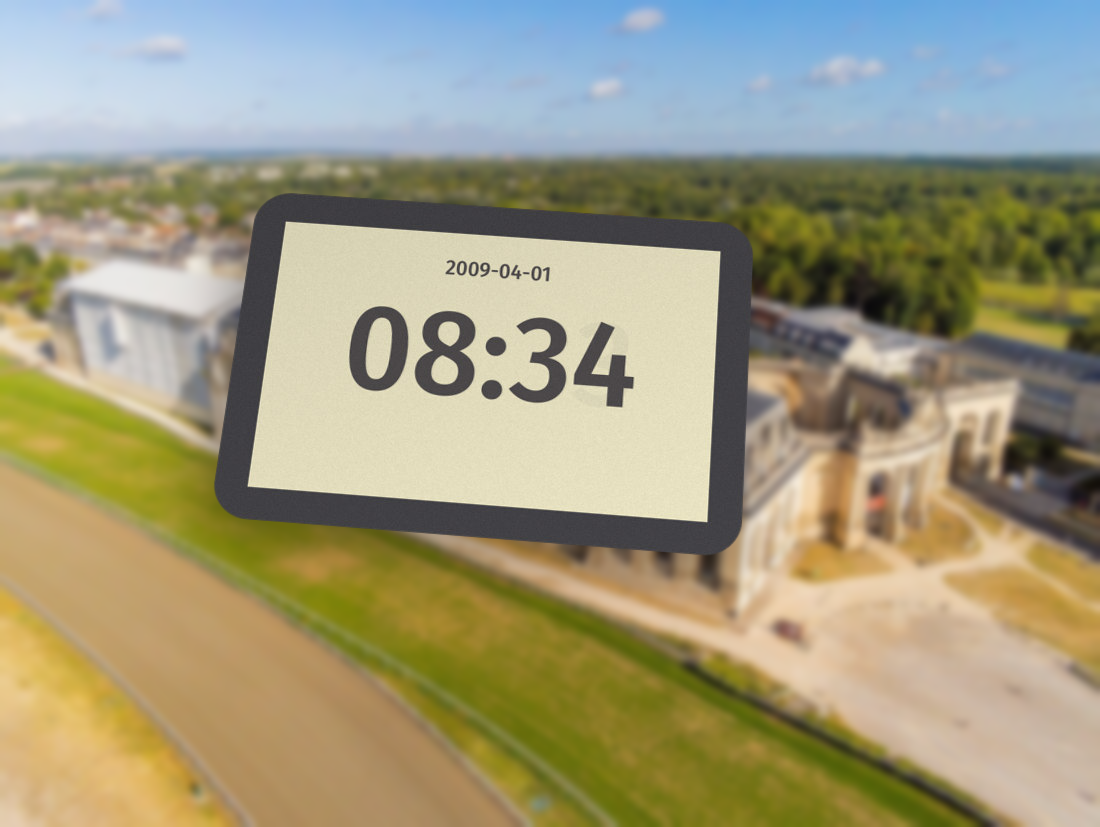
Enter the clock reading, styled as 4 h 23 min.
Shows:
8 h 34 min
